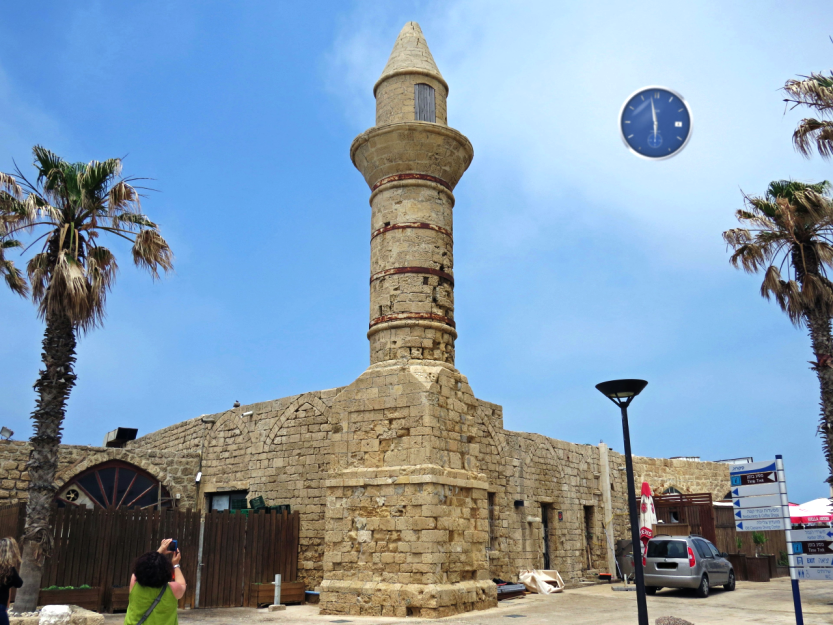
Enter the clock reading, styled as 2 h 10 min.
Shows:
5 h 58 min
